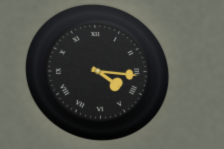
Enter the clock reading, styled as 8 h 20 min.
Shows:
4 h 16 min
